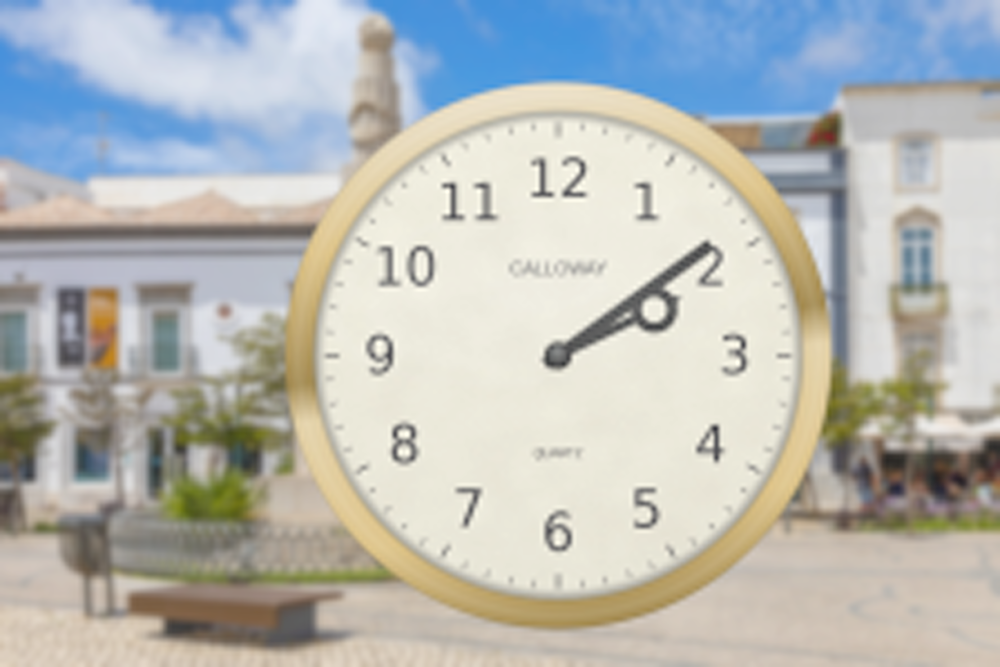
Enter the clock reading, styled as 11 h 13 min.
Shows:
2 h 09 min
